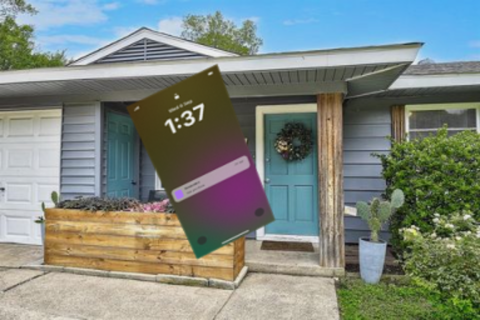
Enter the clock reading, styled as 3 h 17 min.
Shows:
1 h 37 min
